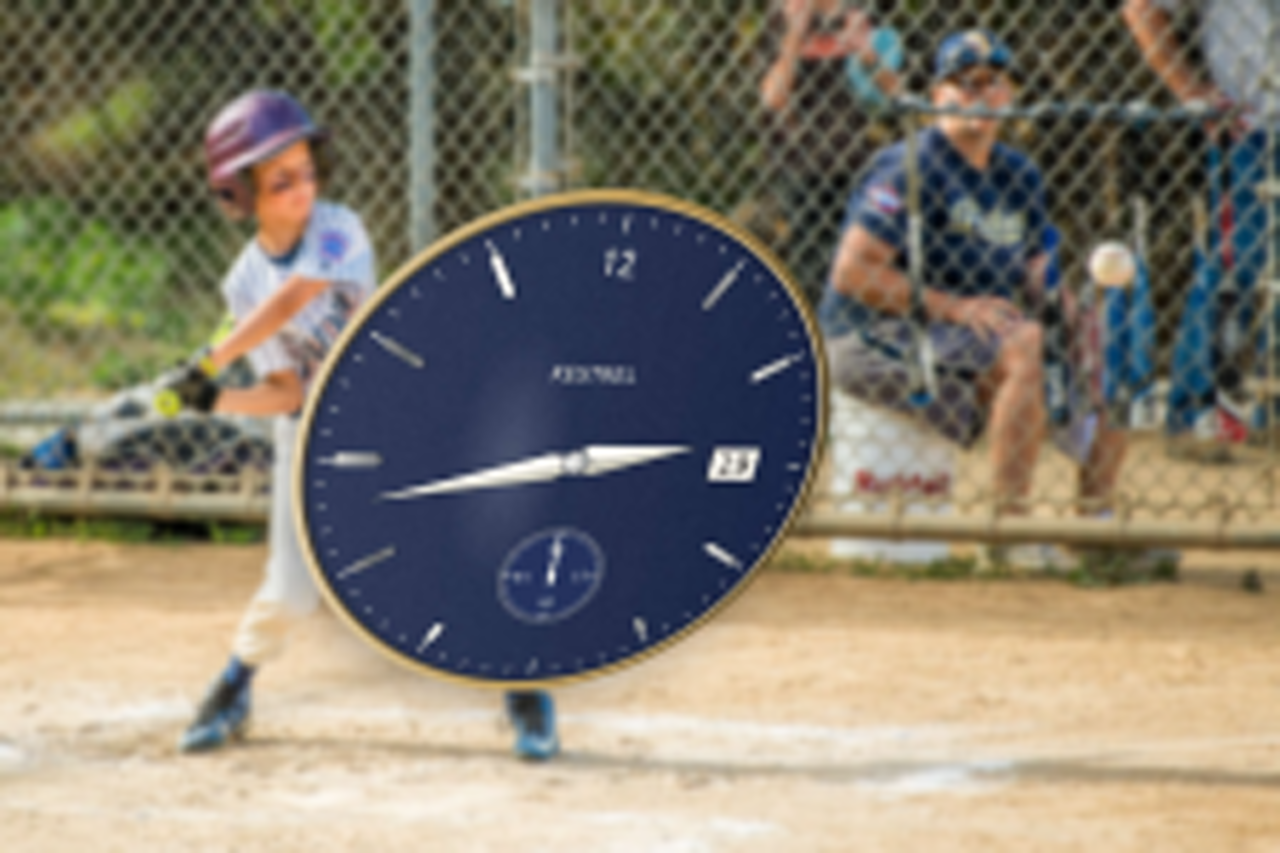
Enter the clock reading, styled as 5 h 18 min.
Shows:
2 h 43 min
